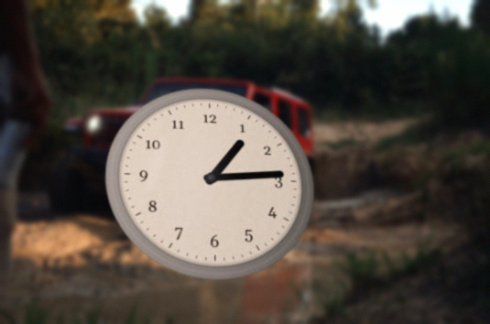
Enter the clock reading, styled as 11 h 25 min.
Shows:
1 h 14 min
